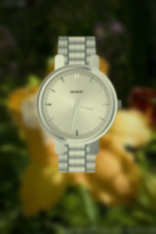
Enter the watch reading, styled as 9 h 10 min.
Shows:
3 h 32 min
